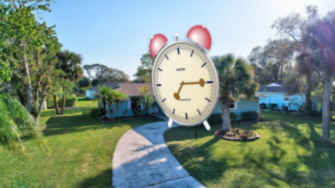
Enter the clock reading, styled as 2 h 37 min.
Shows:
7 h 15 min
